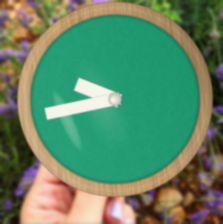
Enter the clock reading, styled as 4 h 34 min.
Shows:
9 h 43 min
